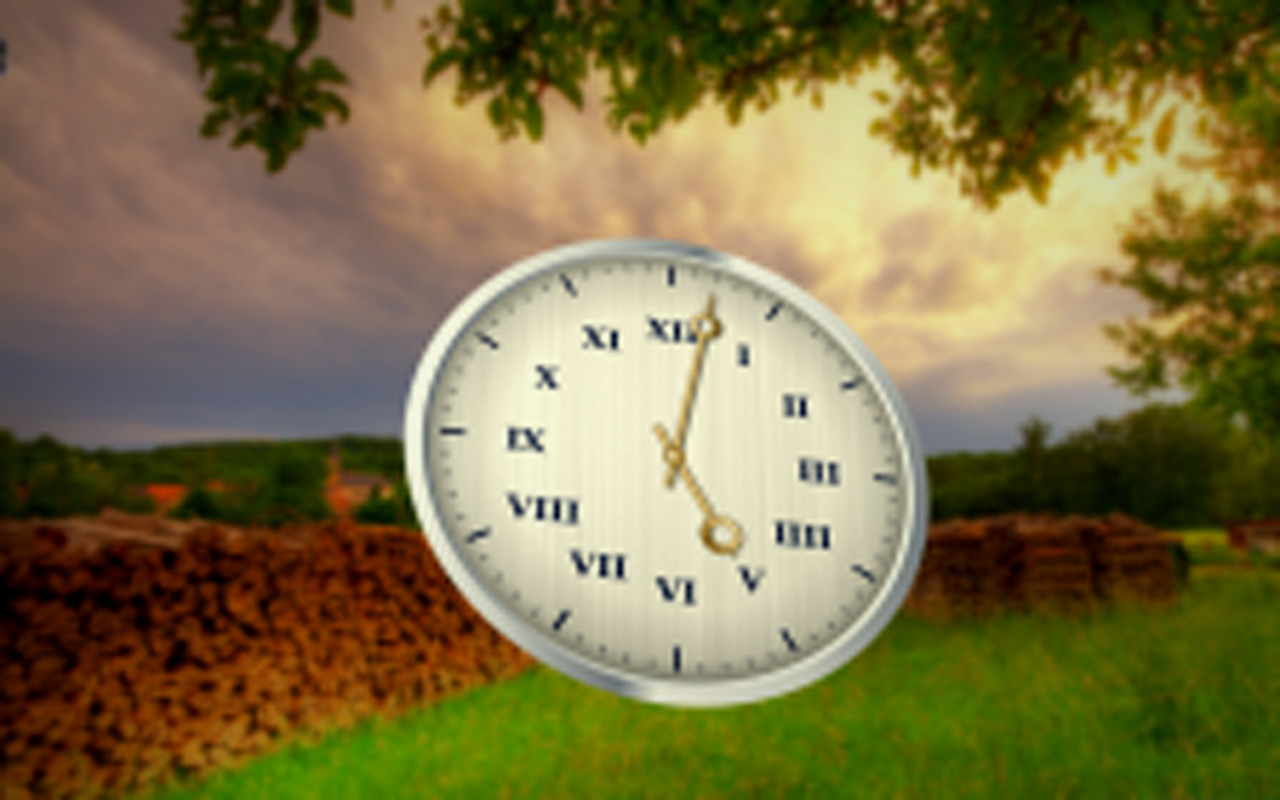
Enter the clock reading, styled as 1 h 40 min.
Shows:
5 h 02 min
